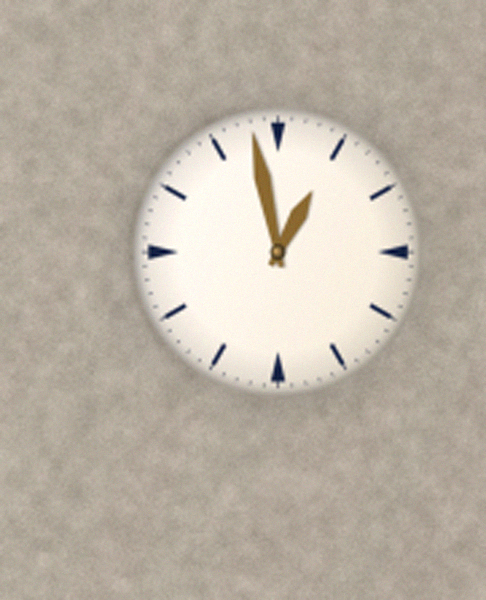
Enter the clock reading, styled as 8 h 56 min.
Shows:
12 h 58 min
